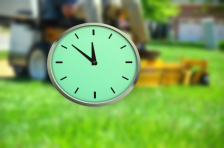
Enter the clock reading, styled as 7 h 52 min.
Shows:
11 h 52 min
